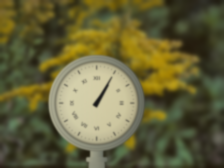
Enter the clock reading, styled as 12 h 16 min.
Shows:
1 h 05 min
